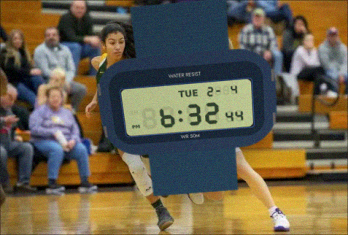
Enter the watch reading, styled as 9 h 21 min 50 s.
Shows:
6 h 32 min 44 s
